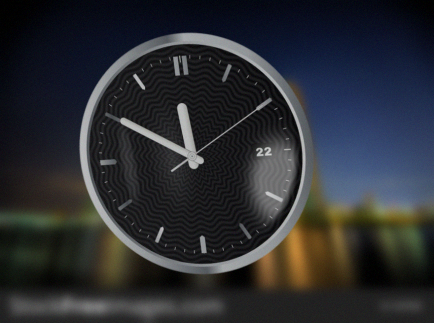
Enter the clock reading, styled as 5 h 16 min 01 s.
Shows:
11 h 50 min 10 s
